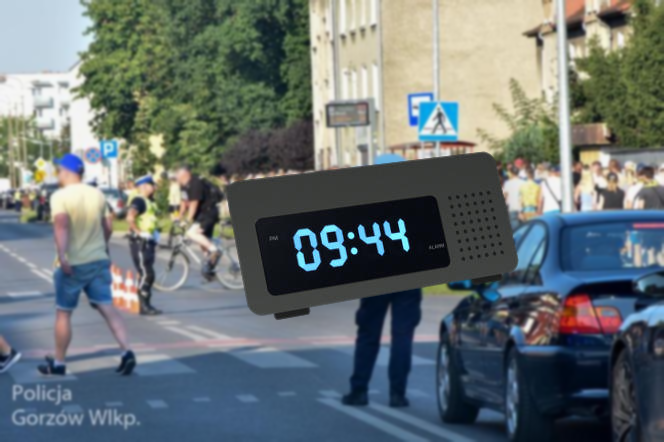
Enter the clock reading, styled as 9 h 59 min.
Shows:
9 h 44 min
